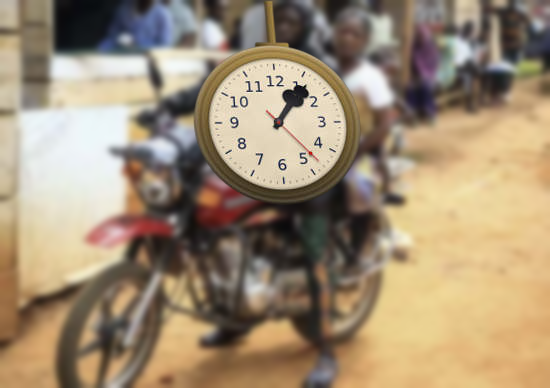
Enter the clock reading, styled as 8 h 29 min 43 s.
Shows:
1 h 06 min 23 s
